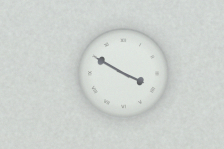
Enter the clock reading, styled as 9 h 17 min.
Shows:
3 h 50 min
